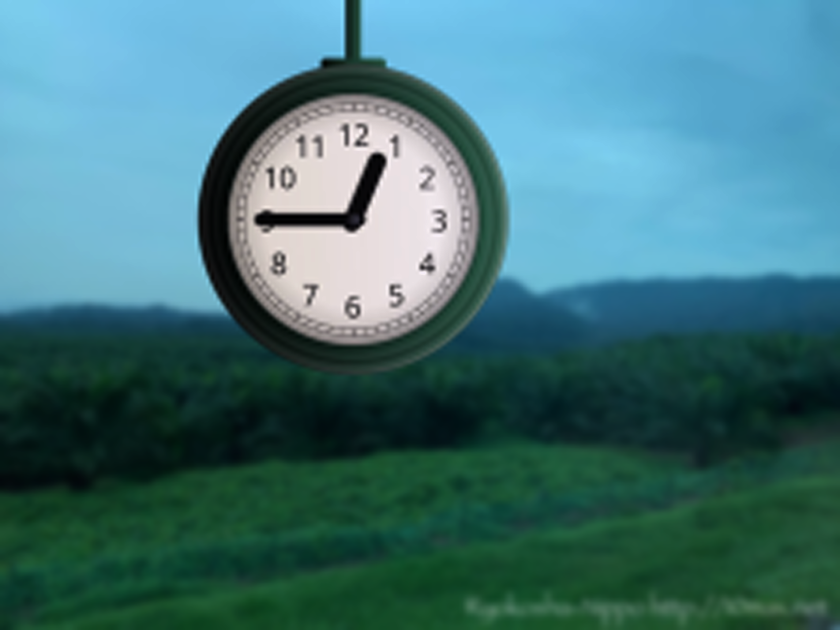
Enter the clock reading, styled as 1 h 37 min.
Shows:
12 h 45 min
